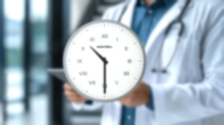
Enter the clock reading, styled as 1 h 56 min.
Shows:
10 h 30 min
